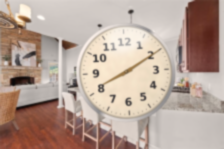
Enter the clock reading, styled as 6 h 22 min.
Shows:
8 h 10 min
